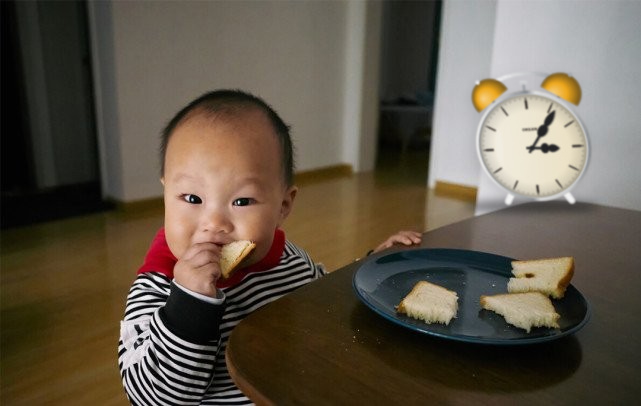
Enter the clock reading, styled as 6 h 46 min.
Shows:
3 h 06 min
